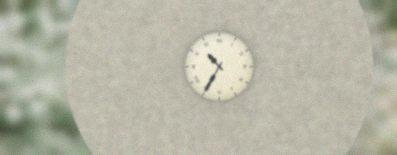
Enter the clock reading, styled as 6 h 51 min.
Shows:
10 h 35 min
